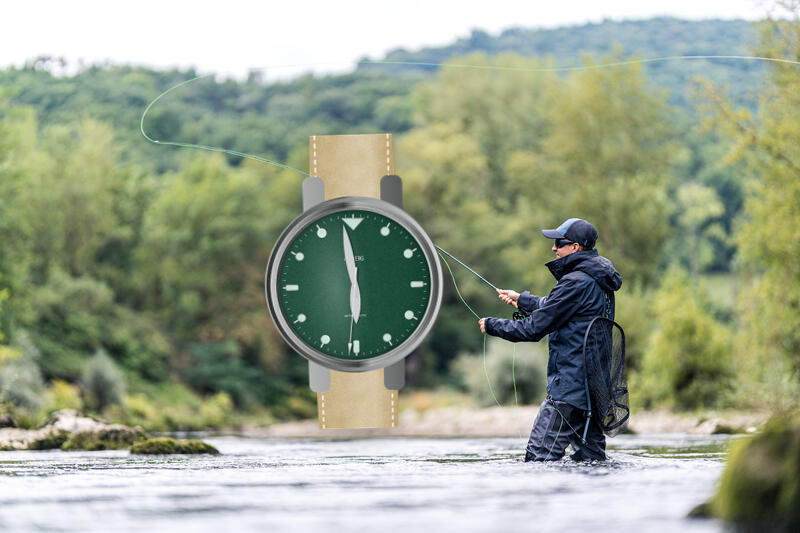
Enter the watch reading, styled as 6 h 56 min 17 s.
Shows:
5 h 58 min 31 s
